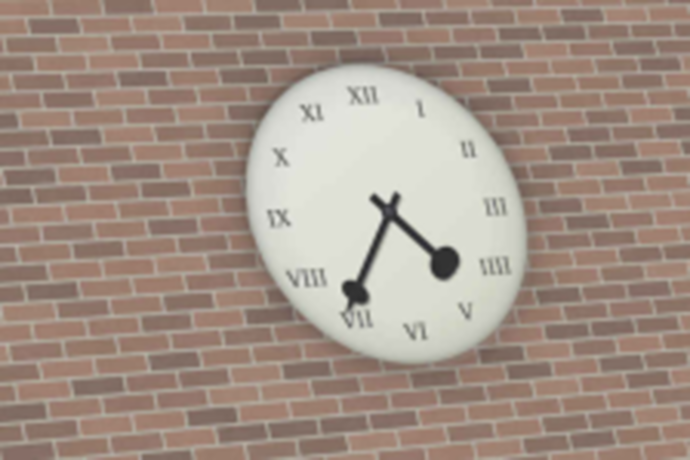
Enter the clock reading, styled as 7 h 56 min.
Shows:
4 h 36 min
